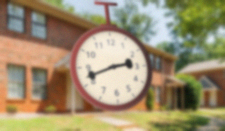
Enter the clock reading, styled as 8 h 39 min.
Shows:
2 h 42 min
